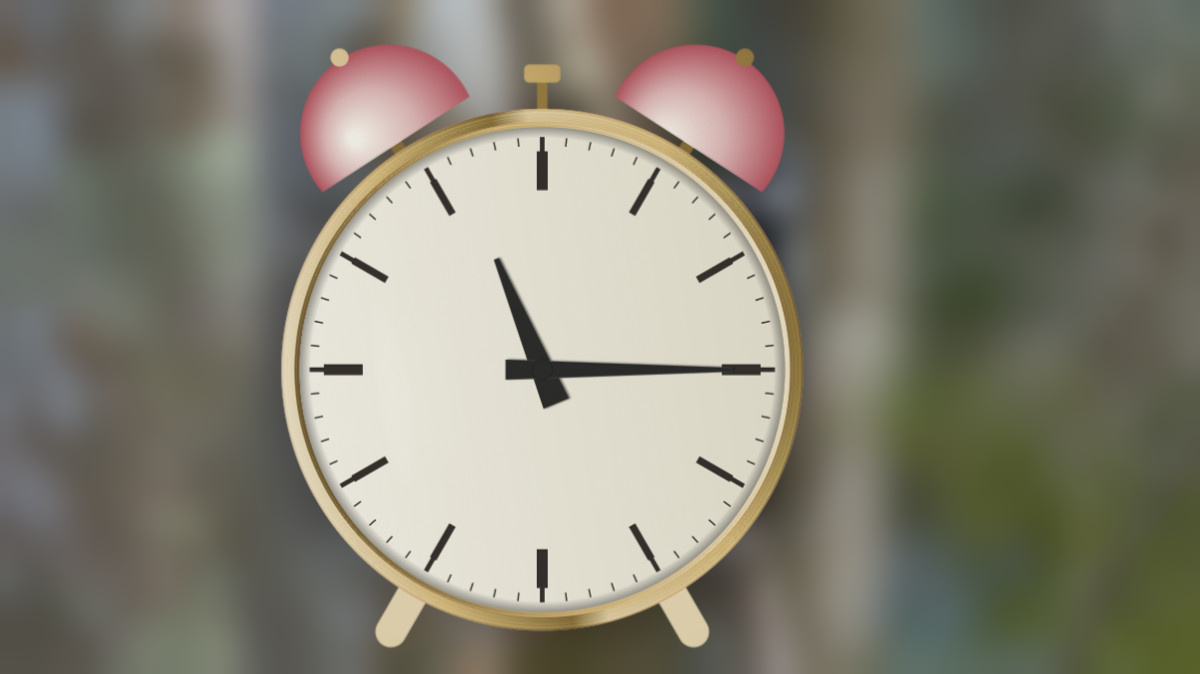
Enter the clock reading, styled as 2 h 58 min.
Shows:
11 h 15 min
